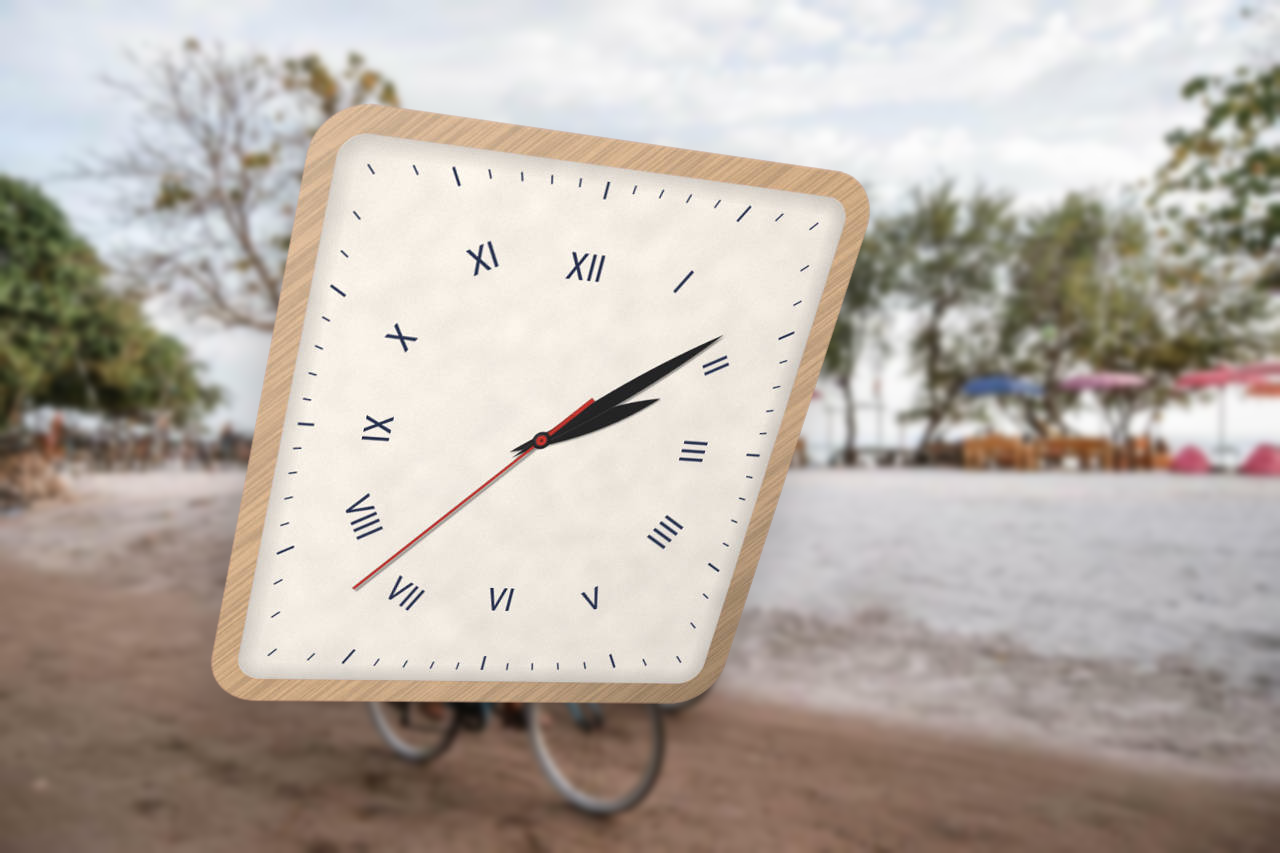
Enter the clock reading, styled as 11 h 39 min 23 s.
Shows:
2 h 08 min 37 s
